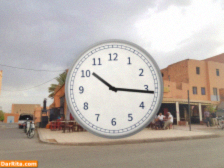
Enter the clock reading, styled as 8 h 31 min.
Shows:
10 h 16 min
